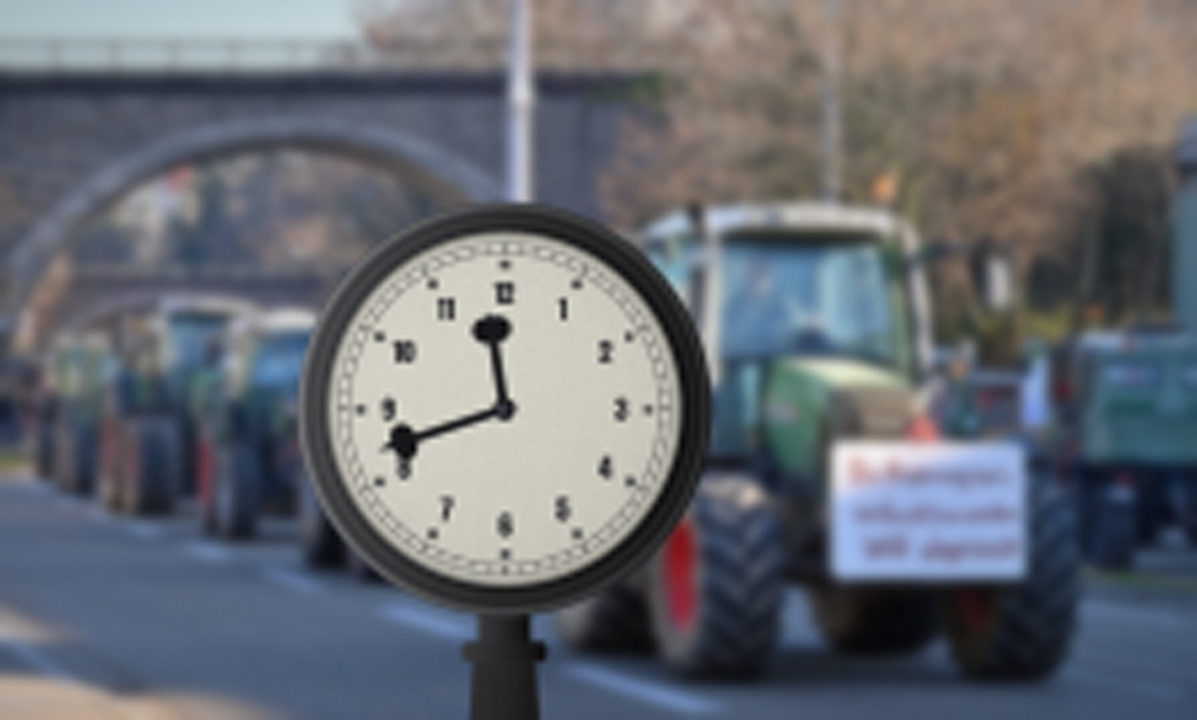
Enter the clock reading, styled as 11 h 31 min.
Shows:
11 h 42 min
